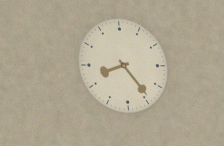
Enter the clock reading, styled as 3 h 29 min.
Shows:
8 h 24 min
